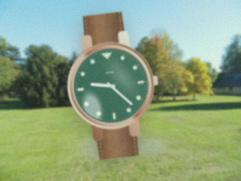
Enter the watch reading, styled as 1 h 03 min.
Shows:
9 h 23 min
